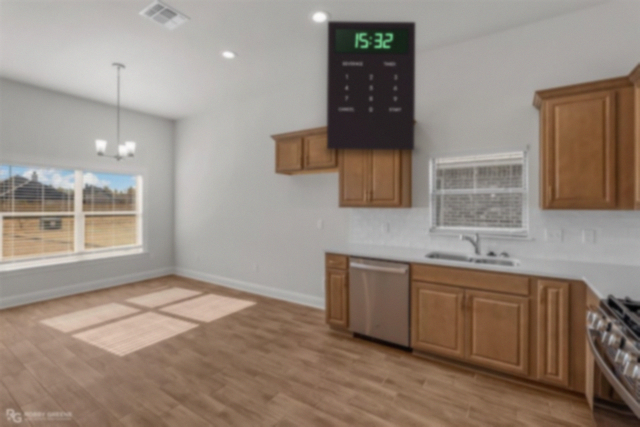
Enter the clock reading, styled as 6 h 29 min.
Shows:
15 h 32 min
